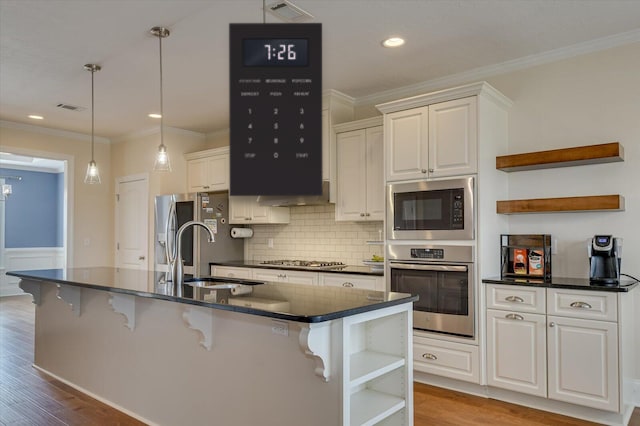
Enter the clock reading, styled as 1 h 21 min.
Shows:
7 h 26 min
